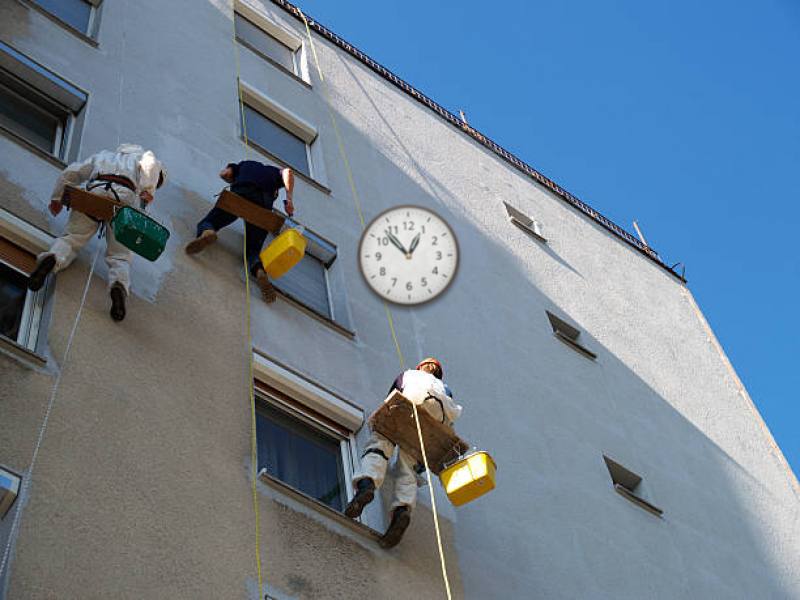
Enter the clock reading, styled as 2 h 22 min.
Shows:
12 h 53 min
